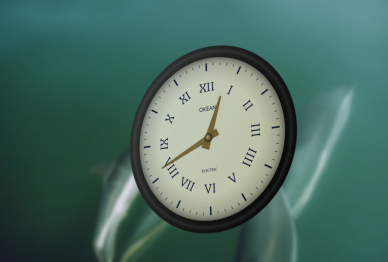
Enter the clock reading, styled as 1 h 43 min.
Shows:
12 h 41 min
